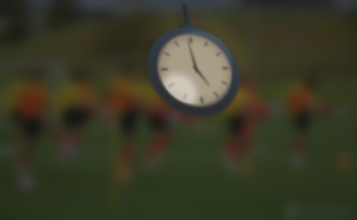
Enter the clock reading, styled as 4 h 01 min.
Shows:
4 h 59 min
